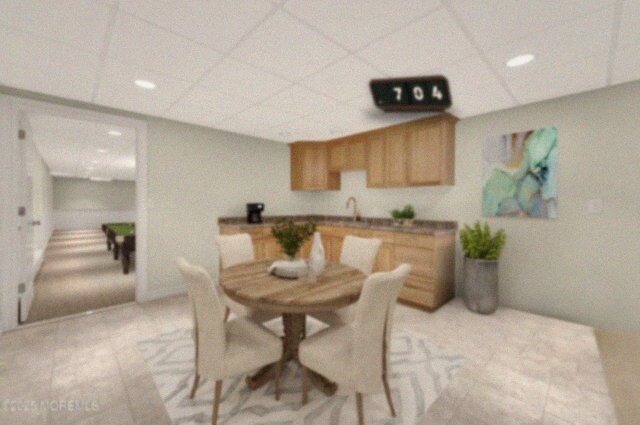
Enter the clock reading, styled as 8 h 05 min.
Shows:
7 h 04 min
